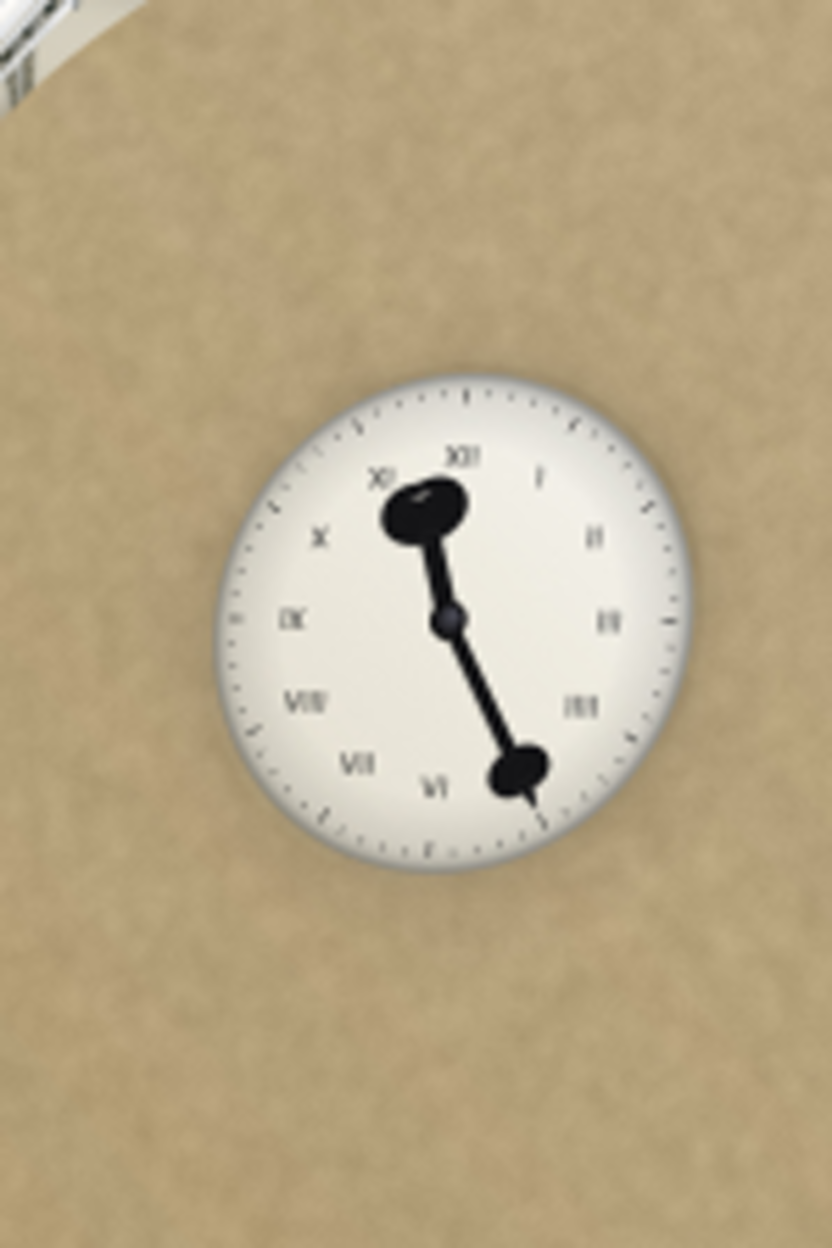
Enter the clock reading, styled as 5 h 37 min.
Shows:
11 h 25 min
